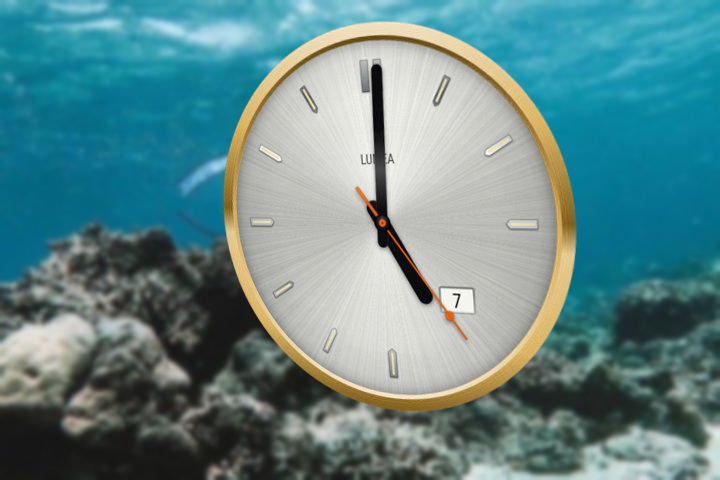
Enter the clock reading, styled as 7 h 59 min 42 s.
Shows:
5 h 00 min 24 s
